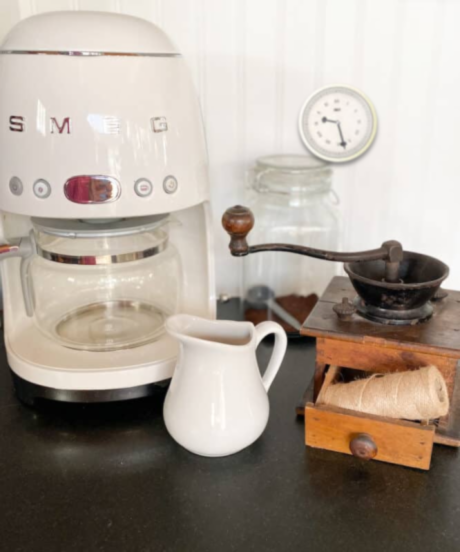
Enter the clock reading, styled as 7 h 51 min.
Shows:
9 h 28 min
